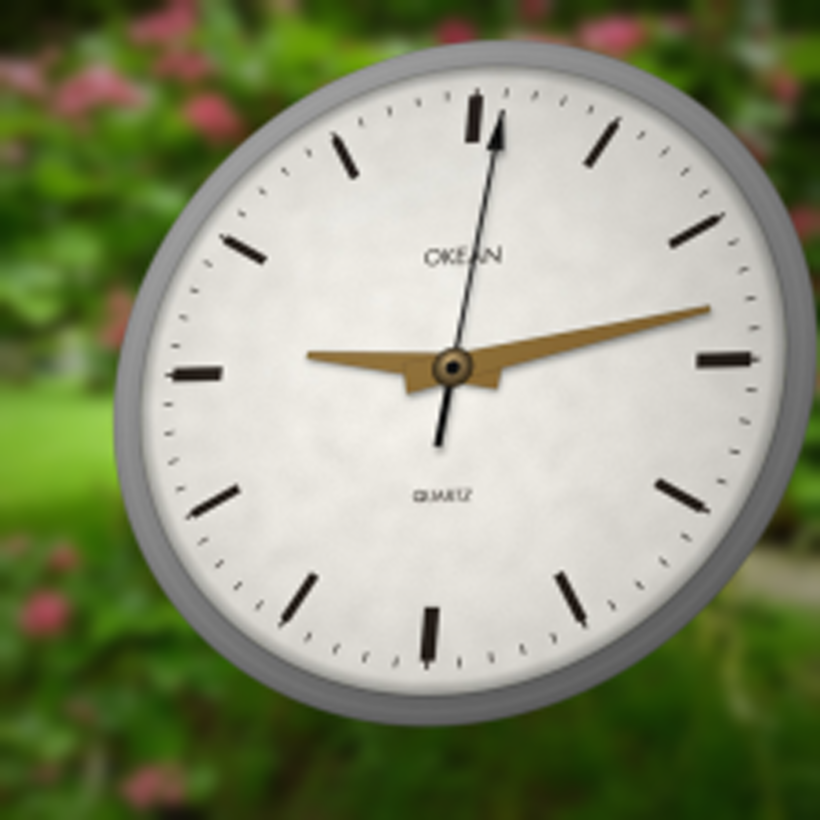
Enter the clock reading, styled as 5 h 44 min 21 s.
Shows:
9 h 13 min 01 s
